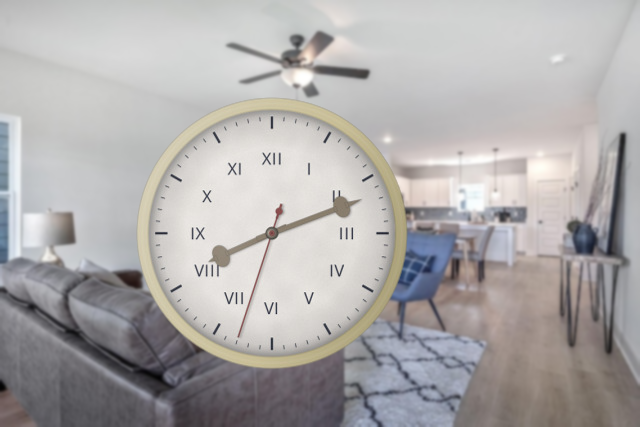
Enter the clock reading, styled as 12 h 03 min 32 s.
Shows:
8 h 11 min 33 s
